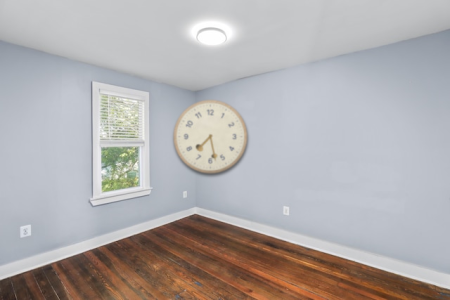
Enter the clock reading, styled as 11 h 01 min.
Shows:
7 h 28 min
